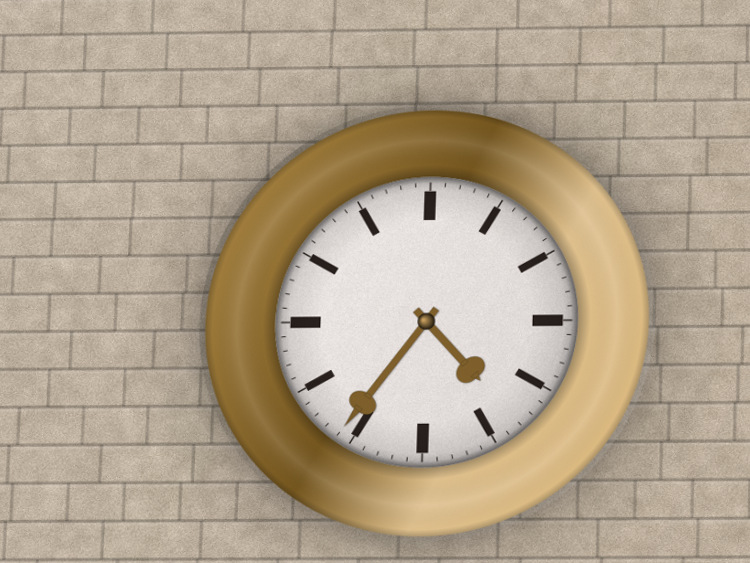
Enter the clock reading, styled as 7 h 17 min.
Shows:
4 h 36 min
